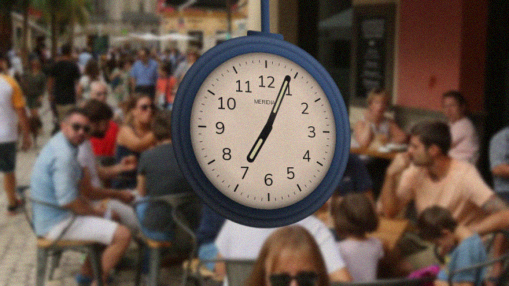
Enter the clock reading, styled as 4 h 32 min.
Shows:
7 h 04 min
